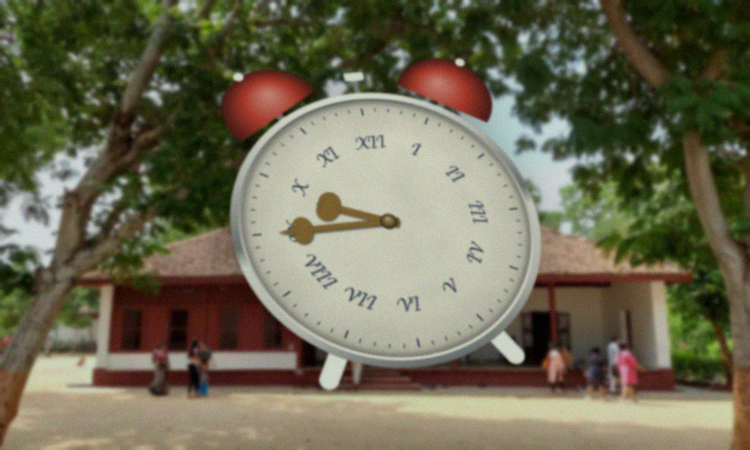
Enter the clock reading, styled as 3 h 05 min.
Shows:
9 h 45 min
